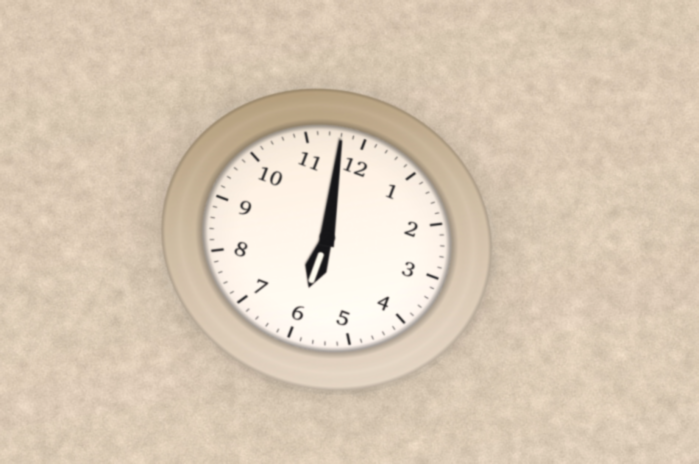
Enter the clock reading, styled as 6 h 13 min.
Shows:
5 h 58 min
